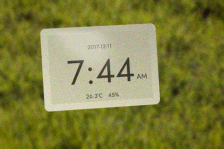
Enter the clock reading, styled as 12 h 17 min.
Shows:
7 h 44 min
